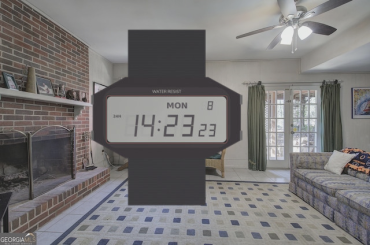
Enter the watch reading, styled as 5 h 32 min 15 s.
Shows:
14 h 23 min 23 s
